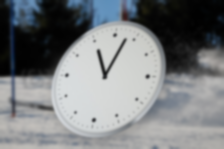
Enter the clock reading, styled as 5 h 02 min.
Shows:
11 h 03 min
